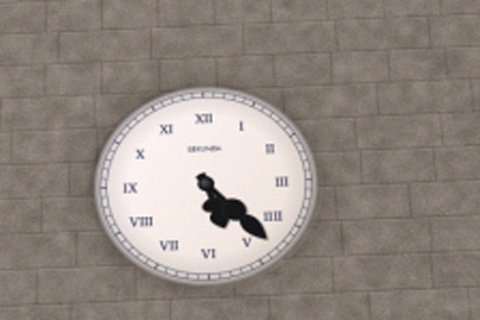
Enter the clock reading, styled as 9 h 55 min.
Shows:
5 h 23 min
